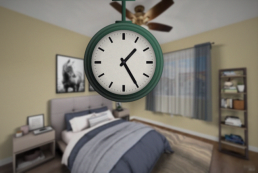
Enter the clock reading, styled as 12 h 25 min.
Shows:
1 h 25 min
